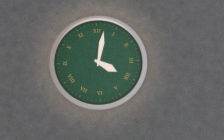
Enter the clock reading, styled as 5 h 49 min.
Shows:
4 h 02 min
